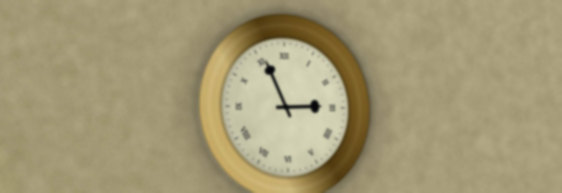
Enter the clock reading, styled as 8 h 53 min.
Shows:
2 h 56 min
